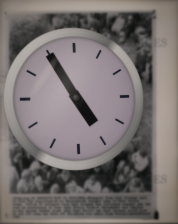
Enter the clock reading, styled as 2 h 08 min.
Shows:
4 h 55 min
